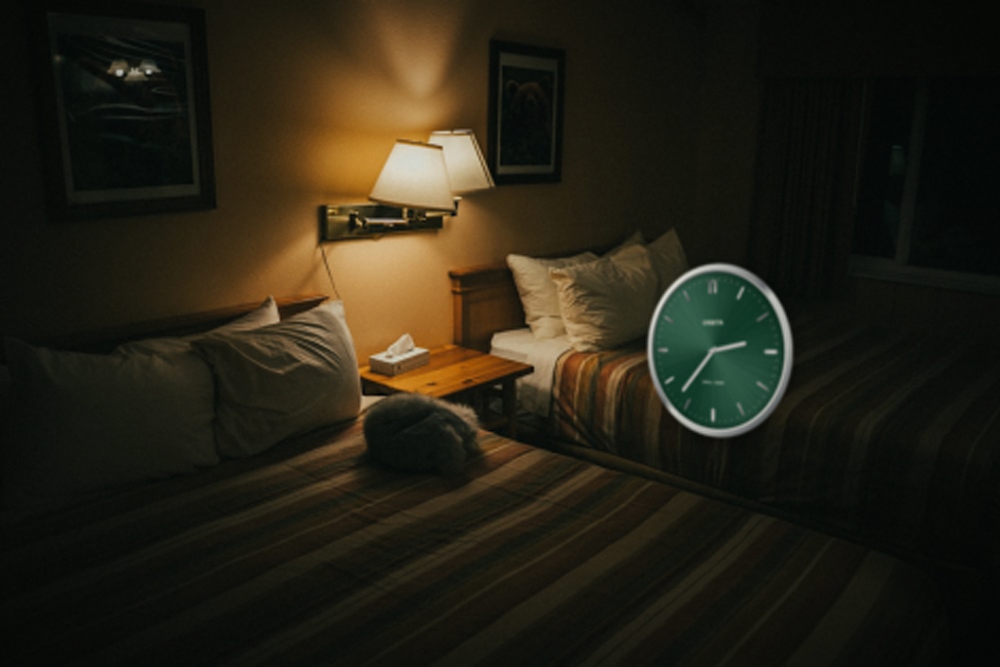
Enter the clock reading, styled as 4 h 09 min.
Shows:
2 h 37 min
